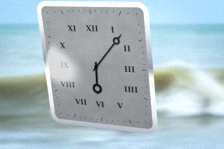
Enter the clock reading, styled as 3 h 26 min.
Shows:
6 h 07 min
